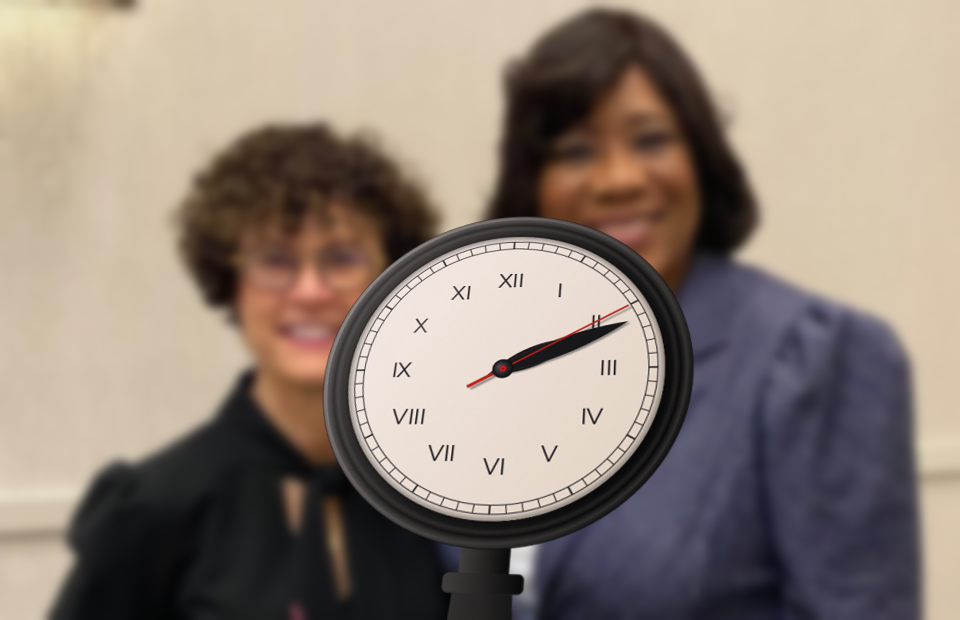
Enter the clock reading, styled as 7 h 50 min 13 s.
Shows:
2 h 11 min 10 s
